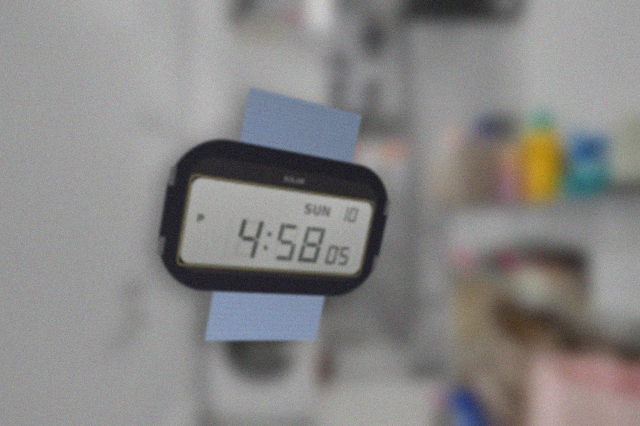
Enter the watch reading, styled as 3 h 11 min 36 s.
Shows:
4 h 58 min 05 s
